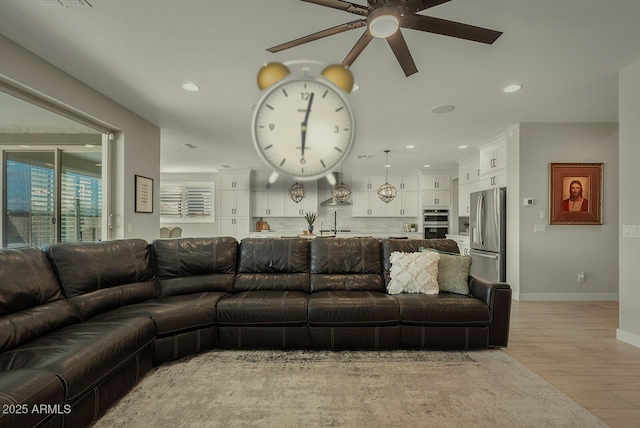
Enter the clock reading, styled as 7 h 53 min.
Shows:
6 h 02 min
